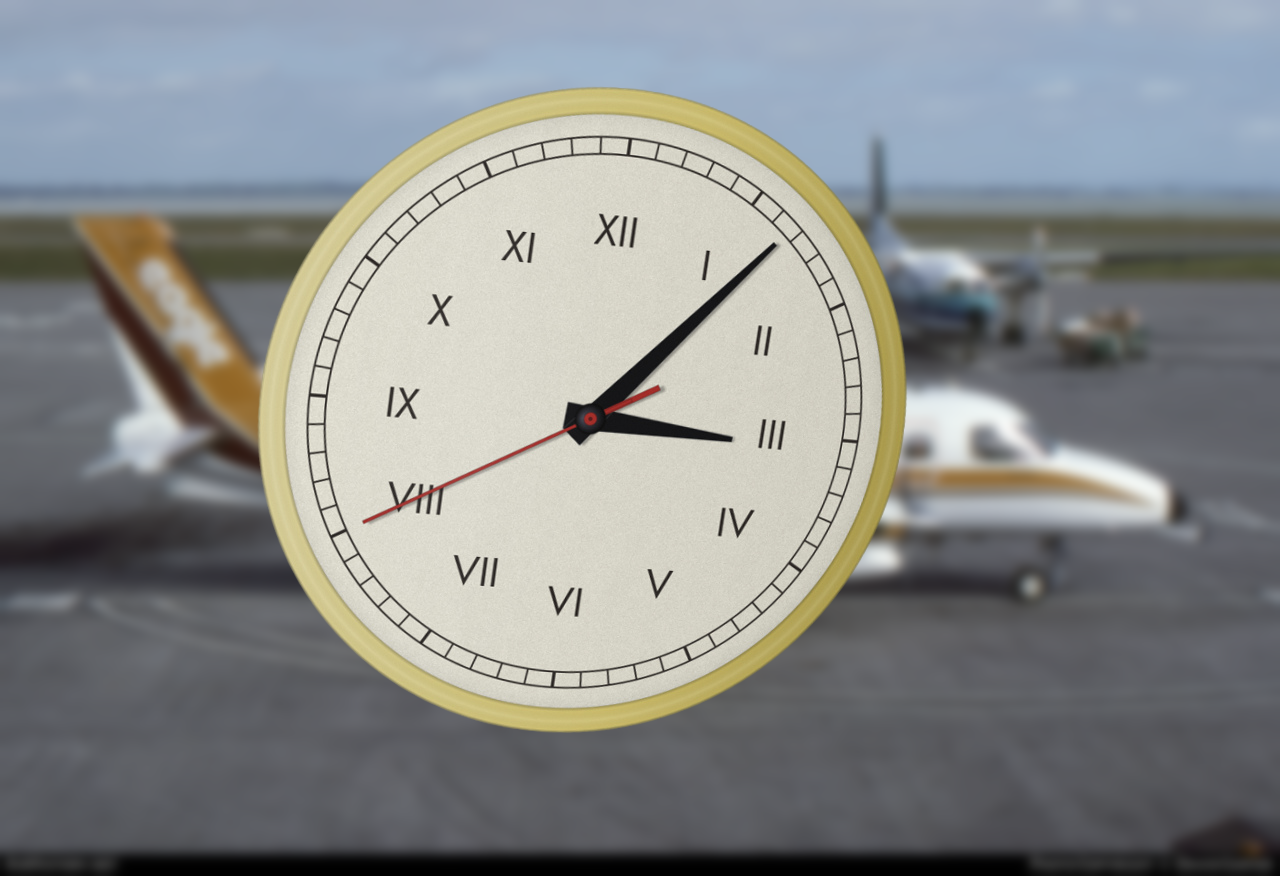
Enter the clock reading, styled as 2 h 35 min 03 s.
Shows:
3 h 06 min 40 s
